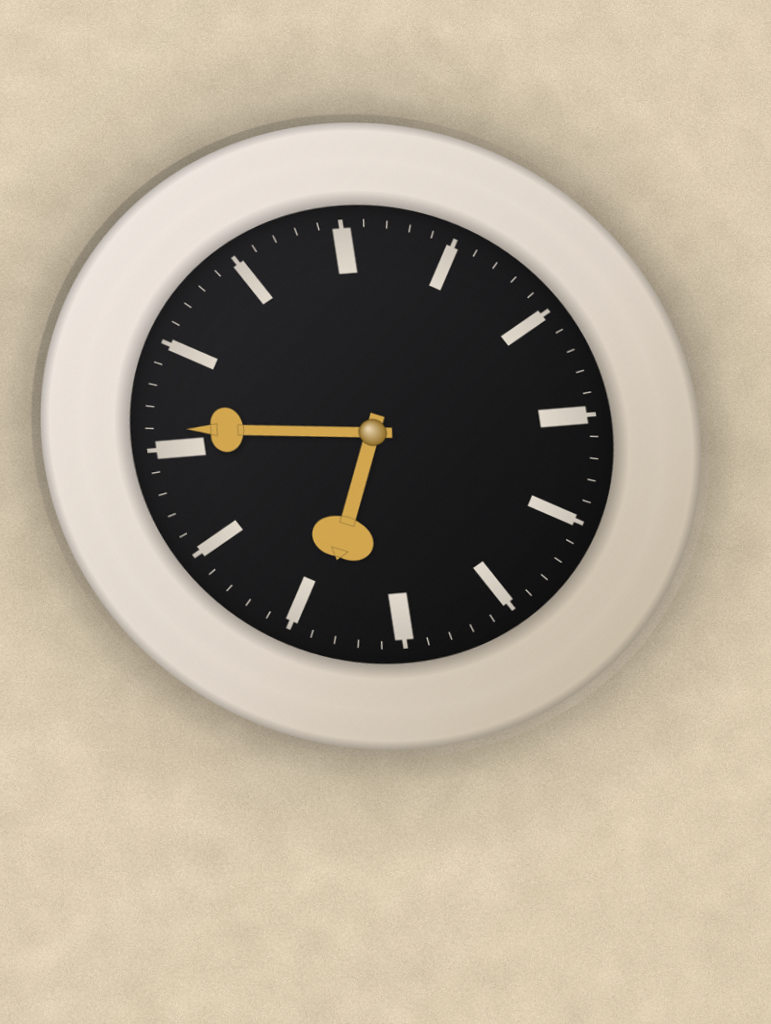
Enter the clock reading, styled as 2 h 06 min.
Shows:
6 h 46 min
